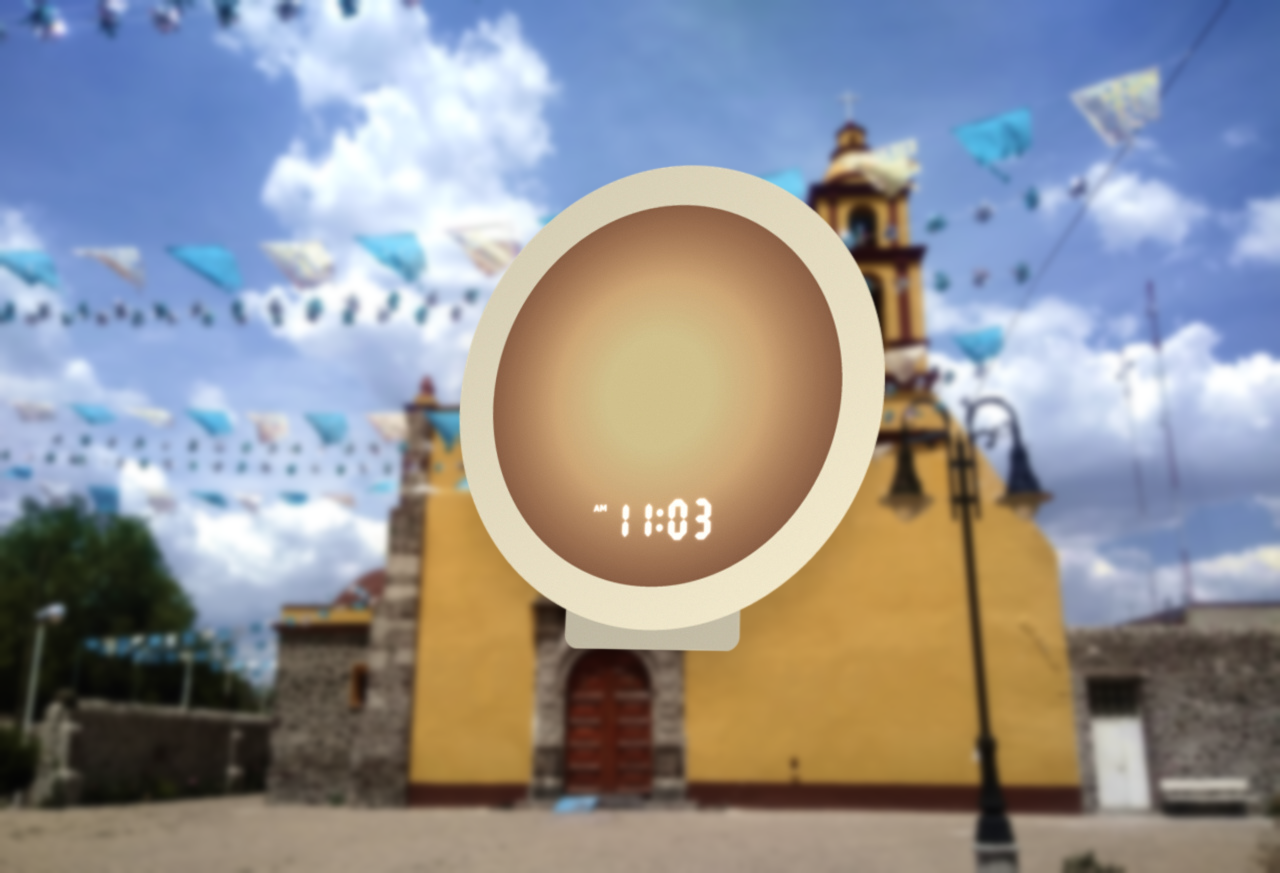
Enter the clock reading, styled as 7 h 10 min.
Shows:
11 h 03 min
